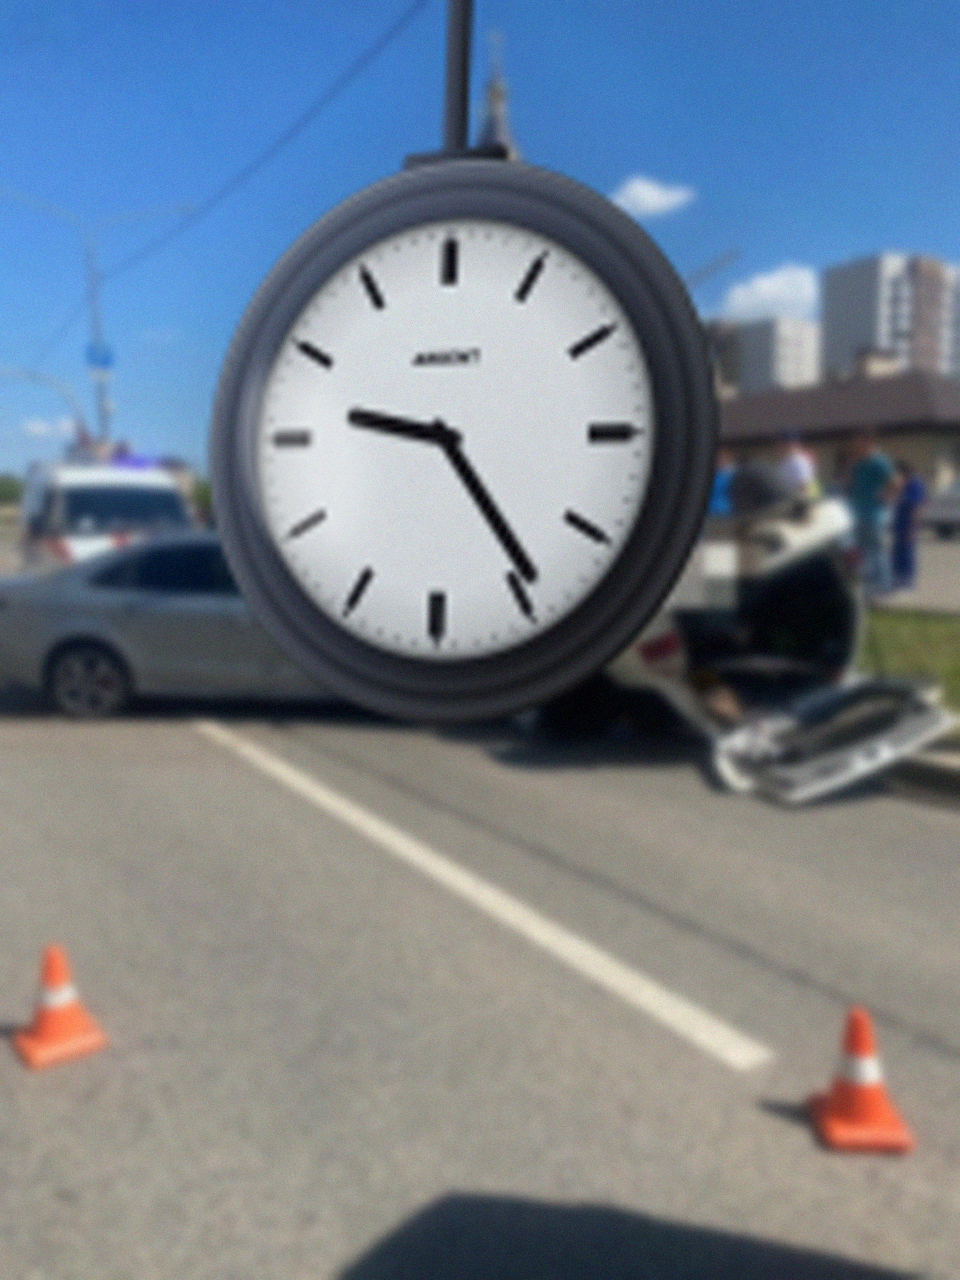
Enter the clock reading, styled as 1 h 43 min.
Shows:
9 h 24 min
